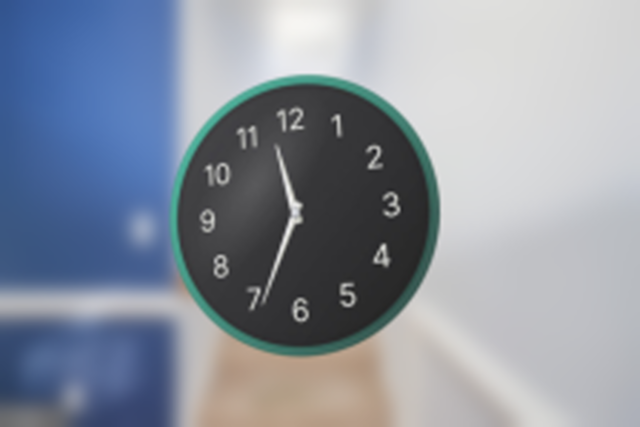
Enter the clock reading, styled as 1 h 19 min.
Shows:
11 h 34 min
